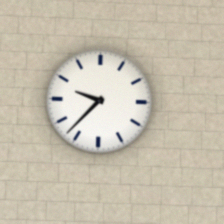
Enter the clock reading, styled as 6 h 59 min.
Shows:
9 h 37 min
